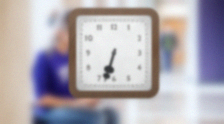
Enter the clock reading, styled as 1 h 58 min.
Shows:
6 h 33 min
